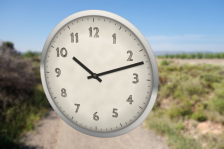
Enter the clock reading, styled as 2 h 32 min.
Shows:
10 h 12 min
